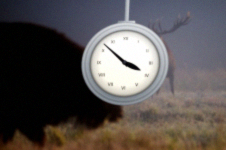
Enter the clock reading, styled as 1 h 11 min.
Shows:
3 h 52 min
